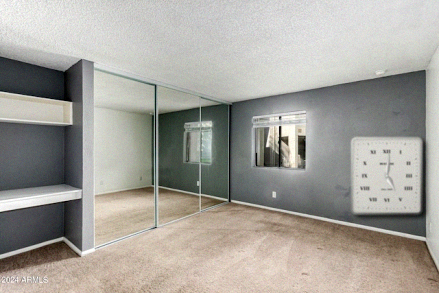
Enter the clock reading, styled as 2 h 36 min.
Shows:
5 h 01 min
